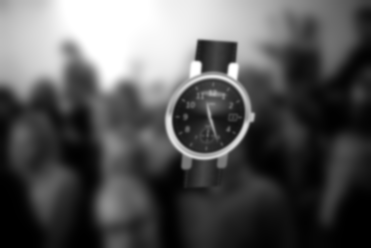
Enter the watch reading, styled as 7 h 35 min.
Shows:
11 h 26 min
